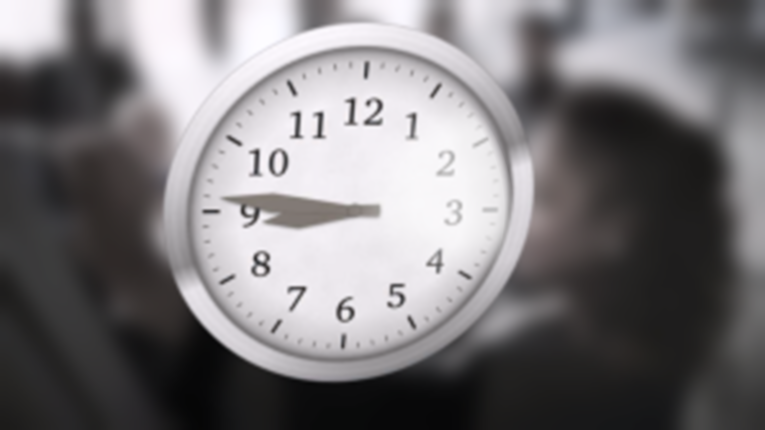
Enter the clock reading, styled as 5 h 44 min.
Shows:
8 h 46 min
